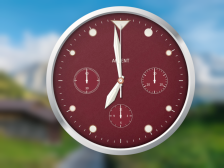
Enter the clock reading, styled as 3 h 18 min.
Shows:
6 h 59 min
